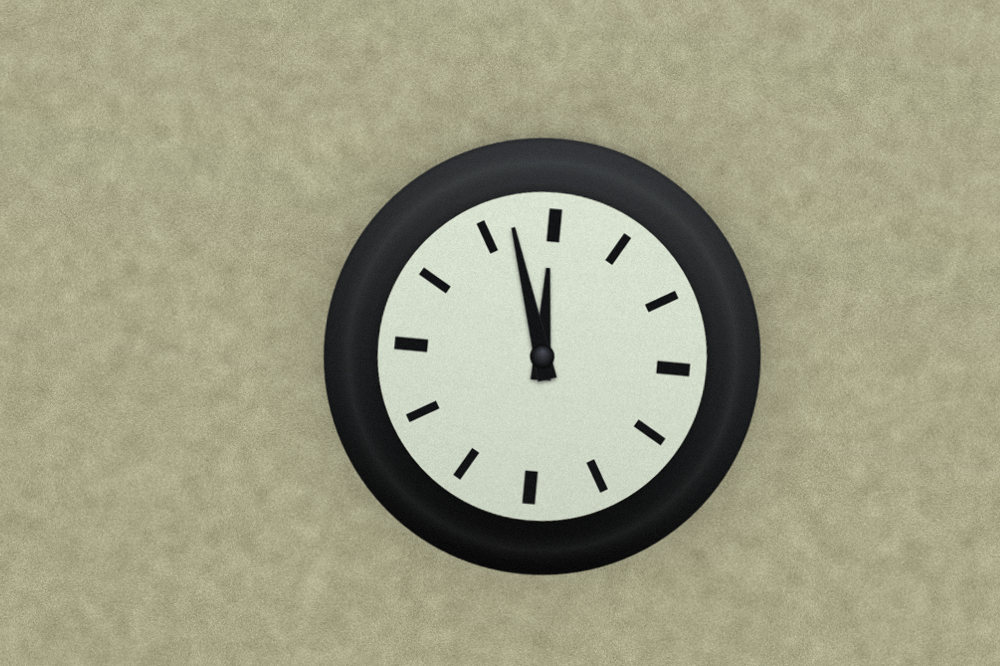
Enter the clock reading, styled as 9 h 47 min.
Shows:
11 h 57 min
